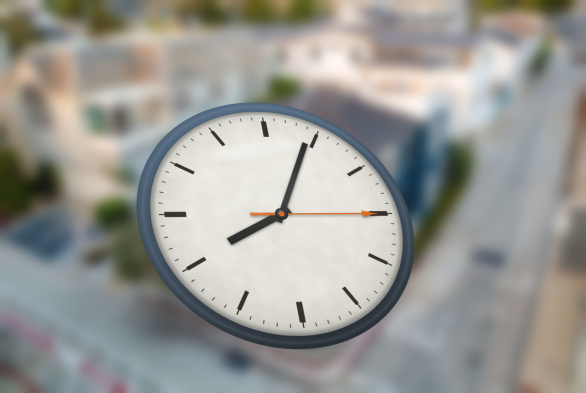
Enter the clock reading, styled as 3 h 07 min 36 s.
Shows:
8 h 04 min 15 s
